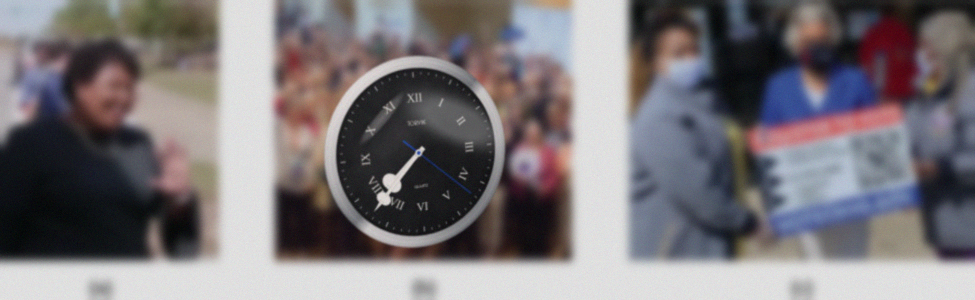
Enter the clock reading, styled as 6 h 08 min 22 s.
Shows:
7 h 37 min 22 s
